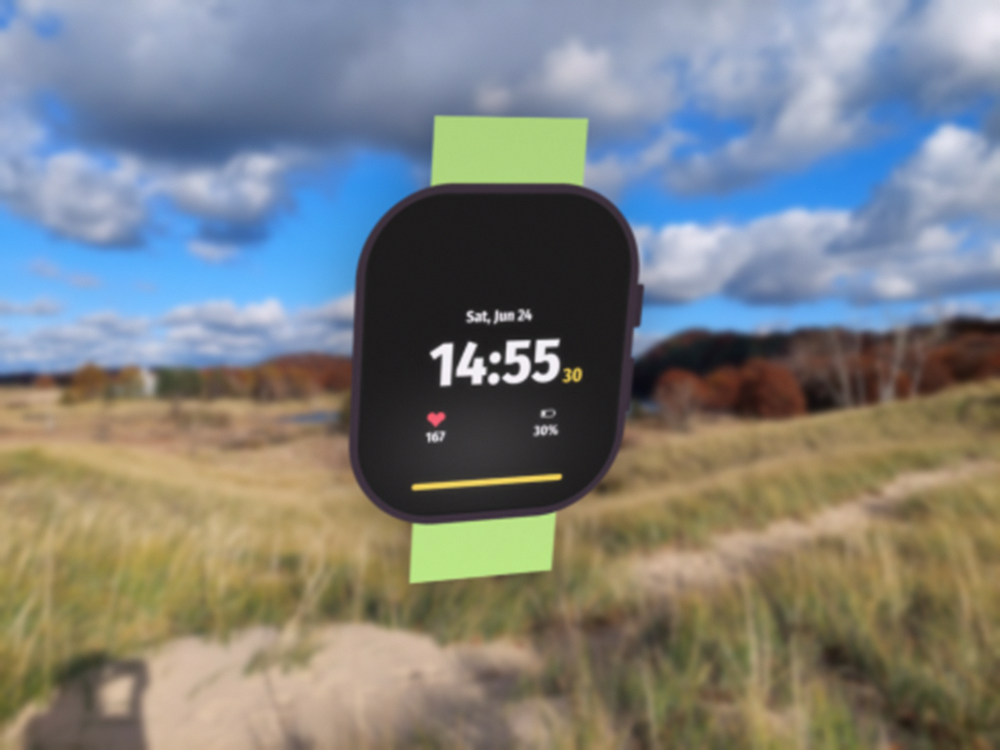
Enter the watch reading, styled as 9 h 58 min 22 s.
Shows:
14 h 55 min 30 s
